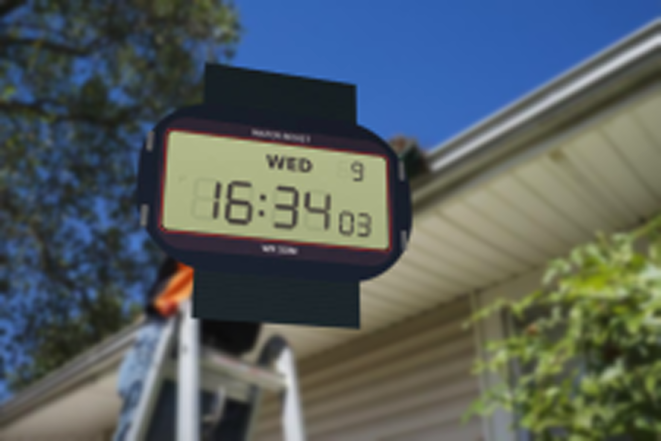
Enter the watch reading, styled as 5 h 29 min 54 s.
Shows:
16 h 34 min 03 s
